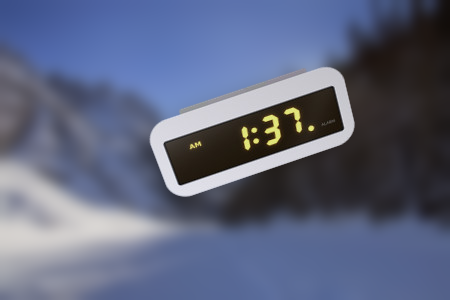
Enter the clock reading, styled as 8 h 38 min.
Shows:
1 h 37 min
